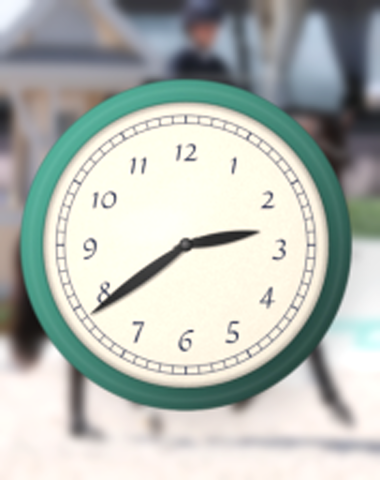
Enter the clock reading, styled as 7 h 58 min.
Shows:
2 h 39 min
